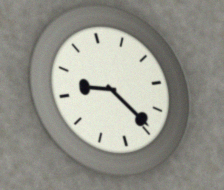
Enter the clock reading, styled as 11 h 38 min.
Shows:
9 h 24 min
